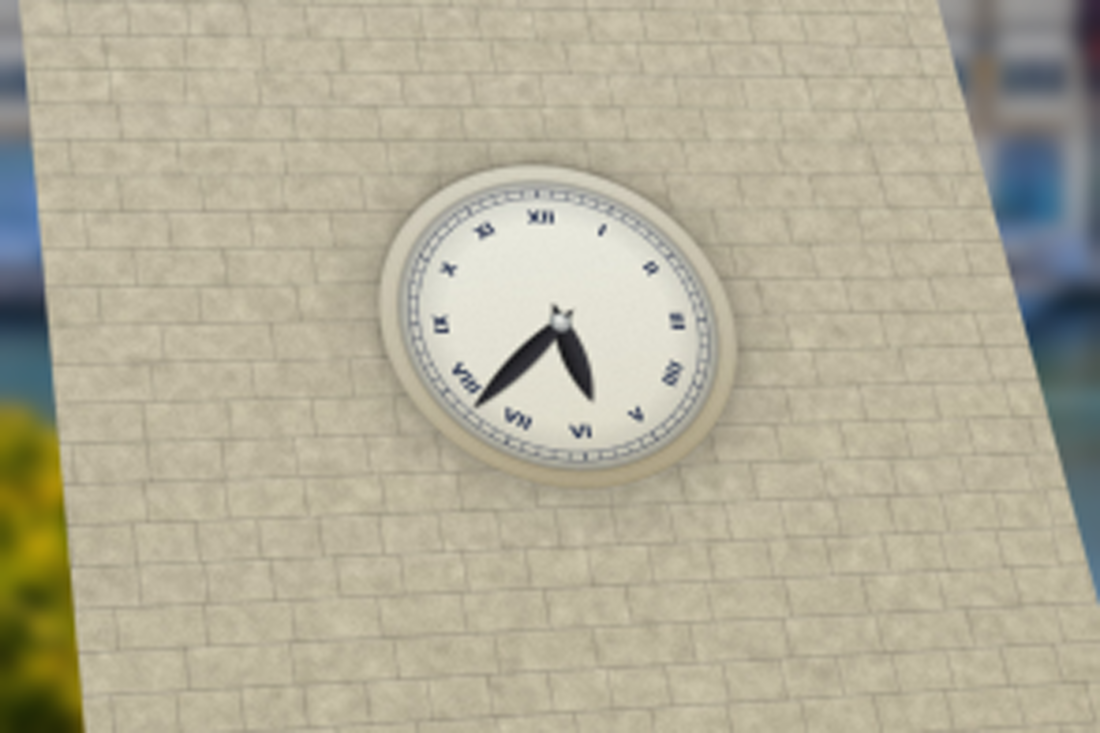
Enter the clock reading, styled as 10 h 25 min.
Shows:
5 h 38 min
